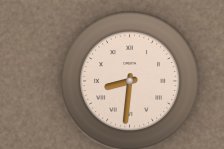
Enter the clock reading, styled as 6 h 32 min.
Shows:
8 h 31 min
